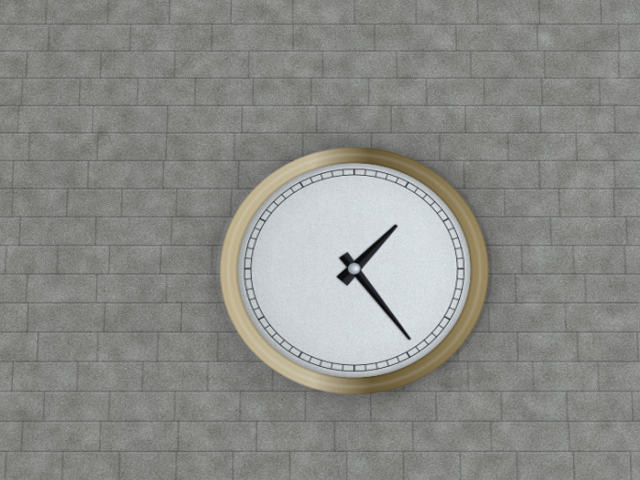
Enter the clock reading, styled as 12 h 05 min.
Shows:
1 h 24 min
